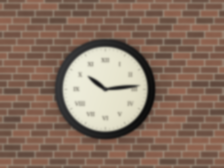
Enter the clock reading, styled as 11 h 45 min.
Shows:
10 h 14 min
